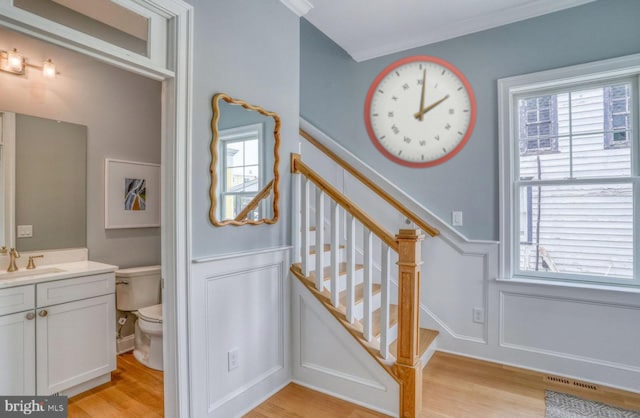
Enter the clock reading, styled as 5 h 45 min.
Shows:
2 h 01 min
